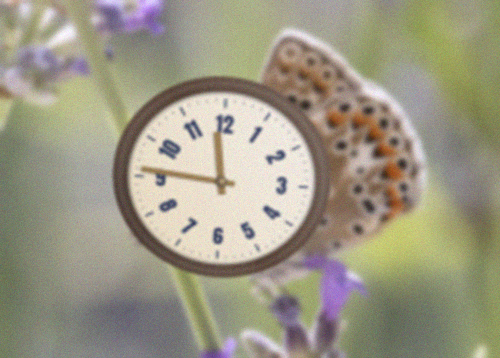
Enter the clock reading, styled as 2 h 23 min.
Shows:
11 h 46 min
